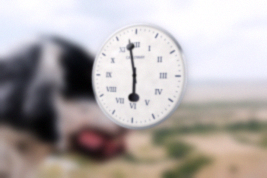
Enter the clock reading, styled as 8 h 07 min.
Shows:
5 h 58 min
